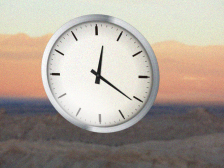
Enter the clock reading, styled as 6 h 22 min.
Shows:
12 h 21 min
